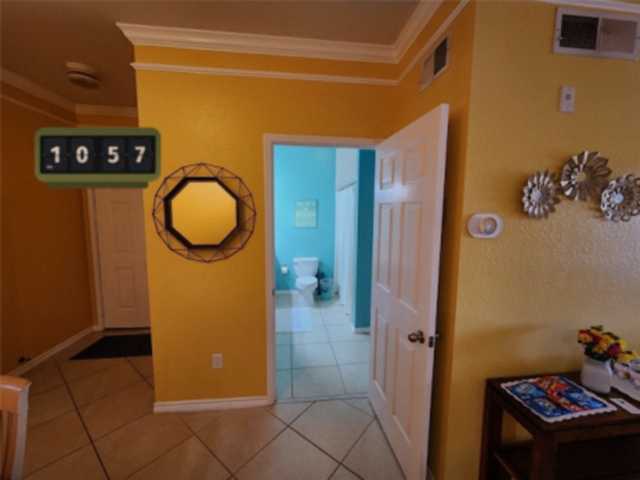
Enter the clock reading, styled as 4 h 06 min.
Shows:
10 h 57 min
